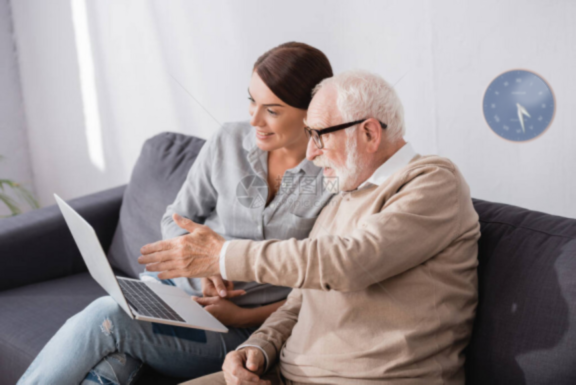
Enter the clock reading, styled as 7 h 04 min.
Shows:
4 h 28 min
